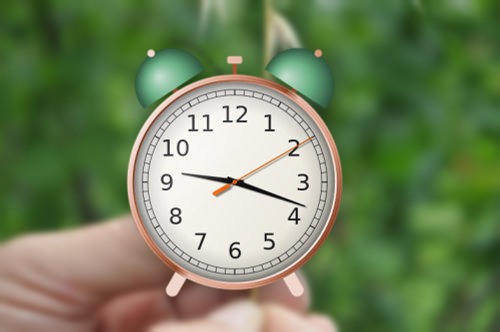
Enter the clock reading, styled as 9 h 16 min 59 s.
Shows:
9 h 18 min 10 s
